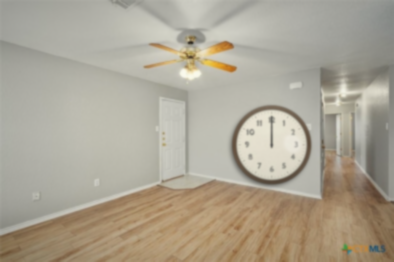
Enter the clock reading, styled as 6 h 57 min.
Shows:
12 h 00 min
